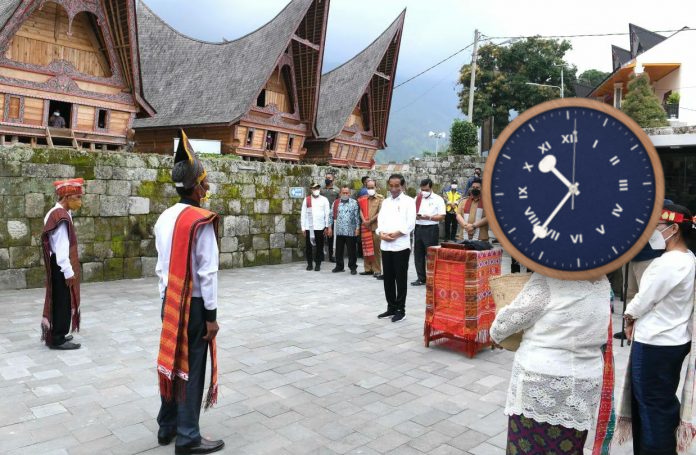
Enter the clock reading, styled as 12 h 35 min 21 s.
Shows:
10 h 37 min 01 s
